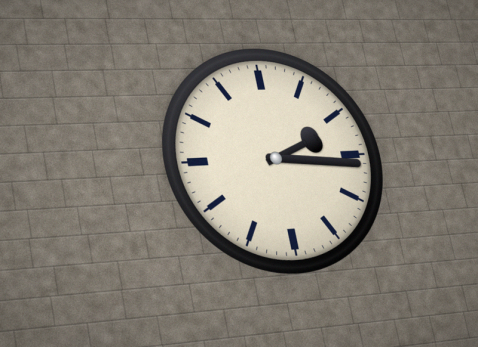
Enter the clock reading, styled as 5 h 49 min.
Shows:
2 h 16 min
